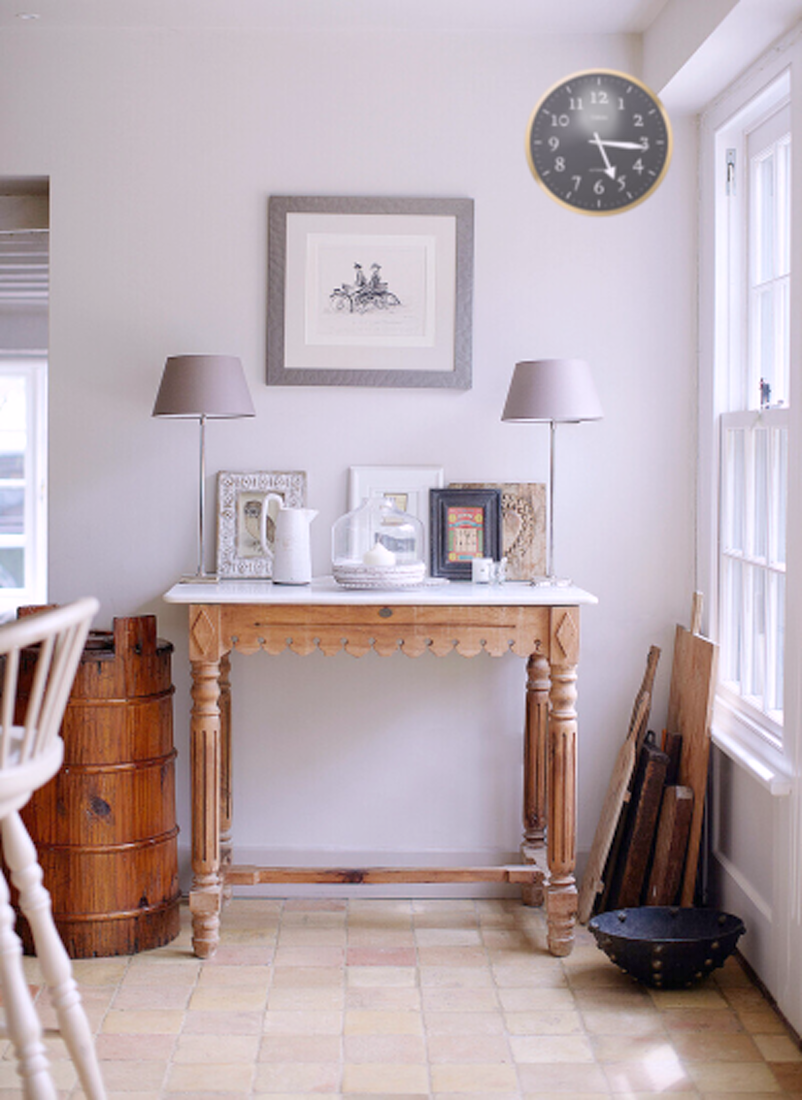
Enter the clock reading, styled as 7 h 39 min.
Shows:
5 h 16 min
